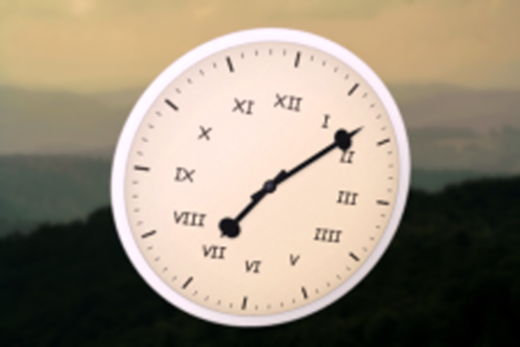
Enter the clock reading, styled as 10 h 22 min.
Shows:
7 h 08 min
